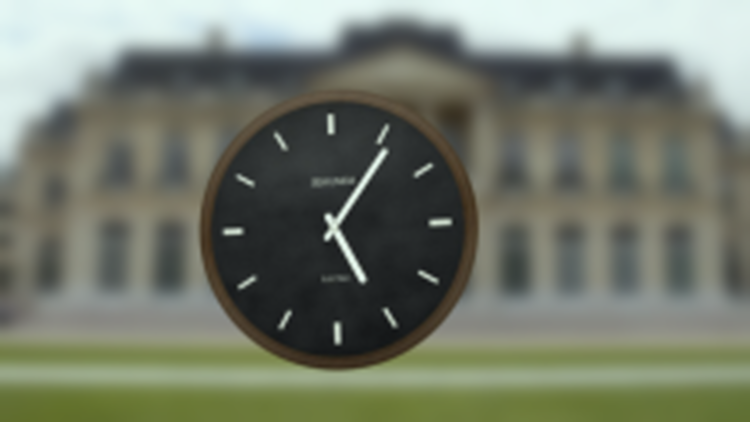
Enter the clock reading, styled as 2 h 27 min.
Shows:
5 h 06 min
